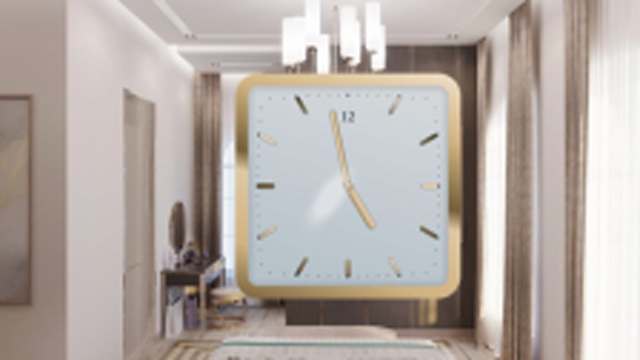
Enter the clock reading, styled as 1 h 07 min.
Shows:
4 h 58 min
